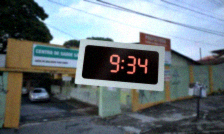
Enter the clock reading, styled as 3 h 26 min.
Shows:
9 h 34 min
